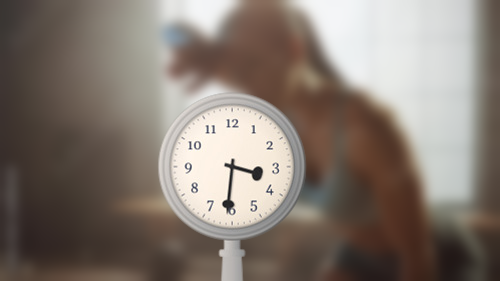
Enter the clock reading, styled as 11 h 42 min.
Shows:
3 h 31 min
